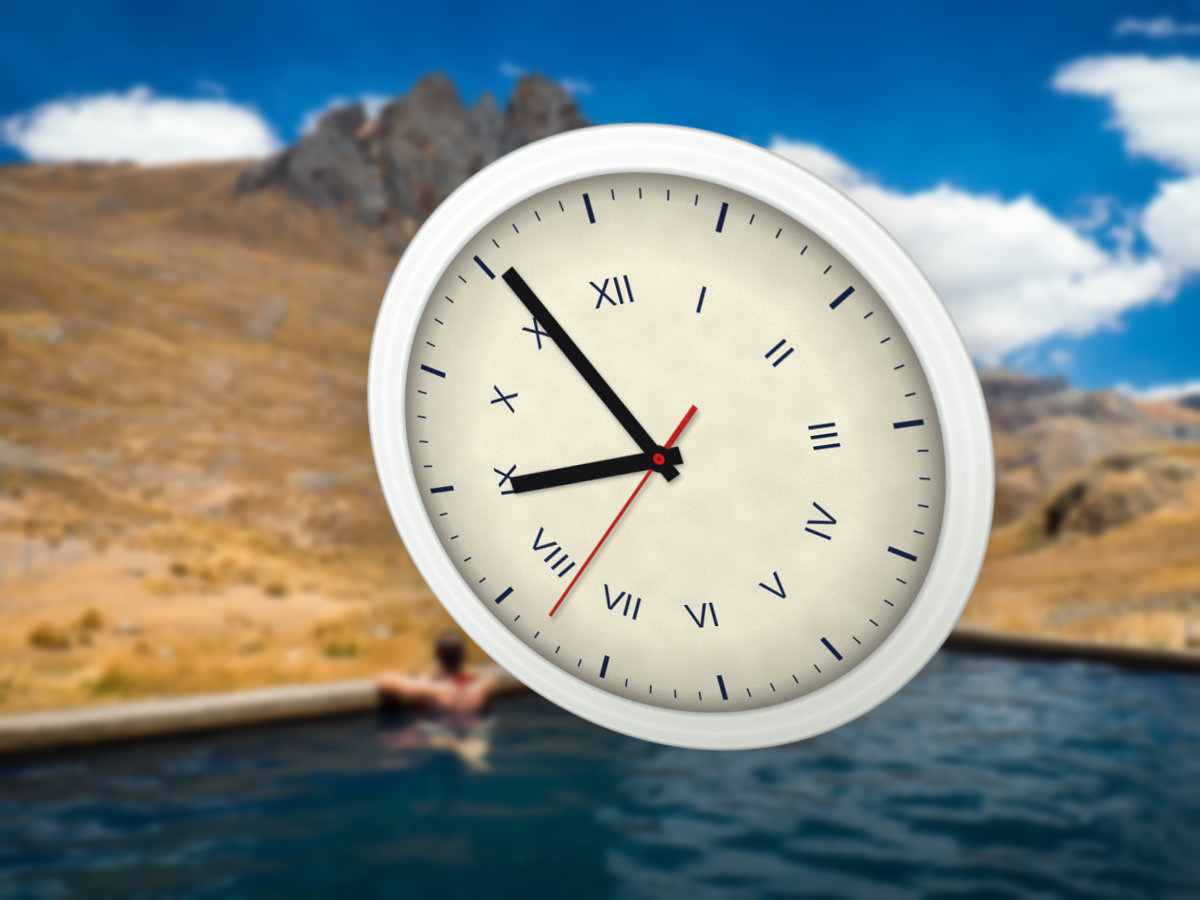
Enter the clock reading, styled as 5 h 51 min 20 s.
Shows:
8 h 55 min 38 s
